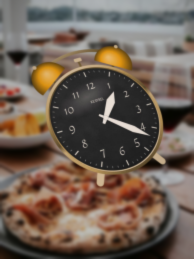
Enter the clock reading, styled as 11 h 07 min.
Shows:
1 h 22 min
